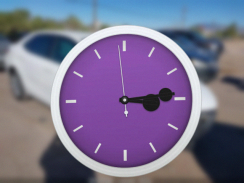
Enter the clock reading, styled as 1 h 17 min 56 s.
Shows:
3 h 13 min 59 s
